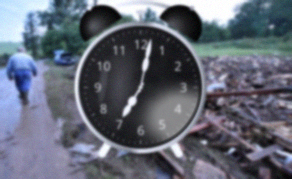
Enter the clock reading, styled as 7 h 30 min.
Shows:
7 h 02 min
